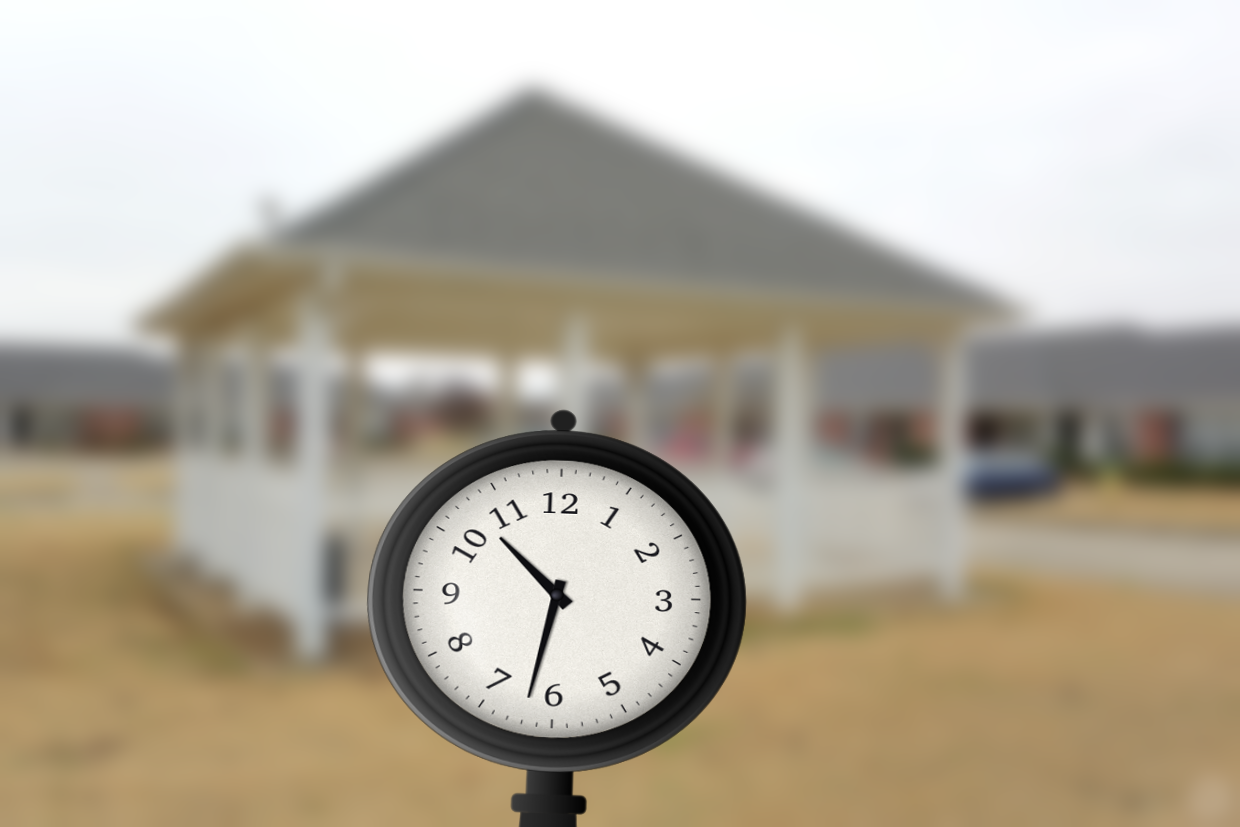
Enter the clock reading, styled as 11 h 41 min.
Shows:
10 h 32 min
